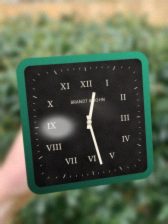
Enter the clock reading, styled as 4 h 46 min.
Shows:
12 h 28 min
